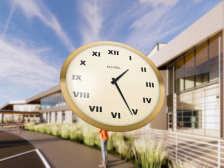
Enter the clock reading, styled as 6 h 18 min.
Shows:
1 h 26 min
